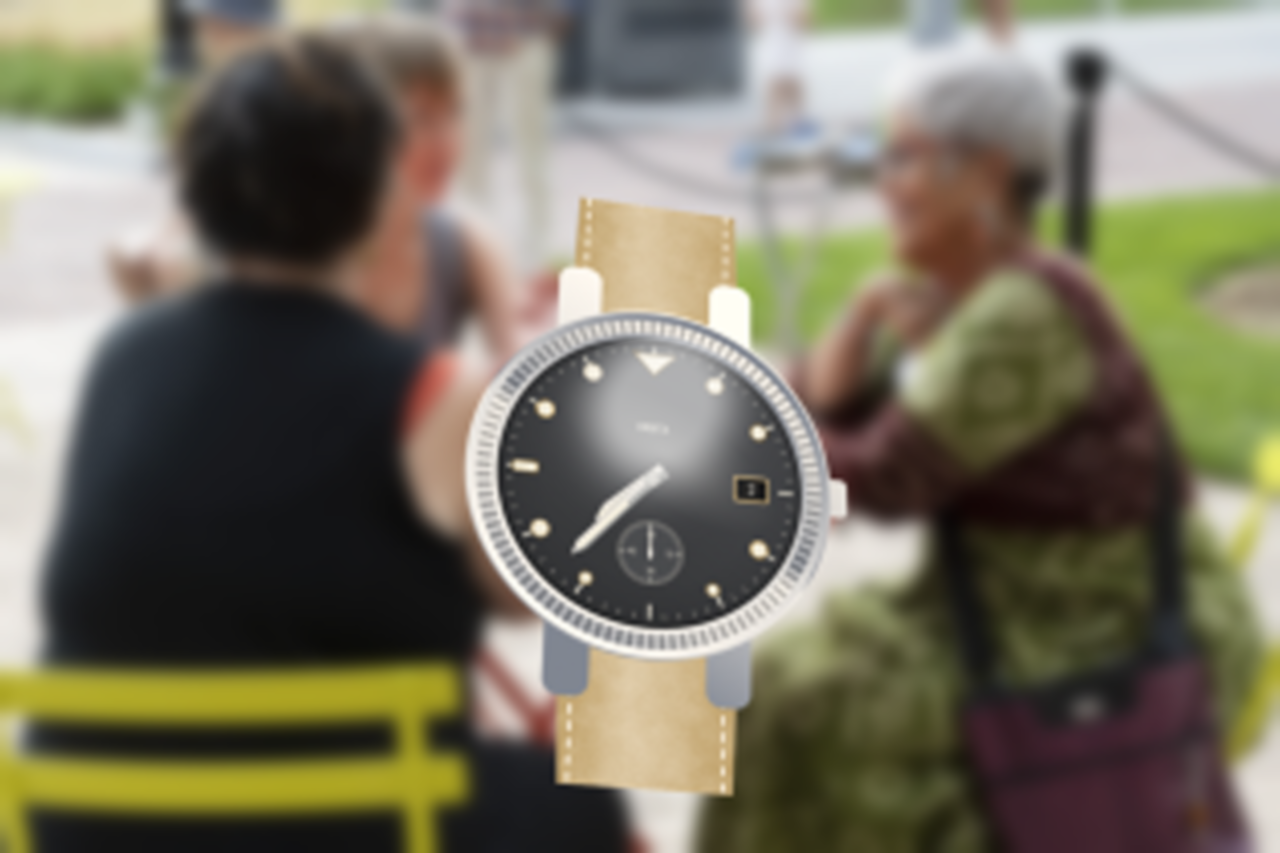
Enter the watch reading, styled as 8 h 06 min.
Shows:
7 h 37 min
